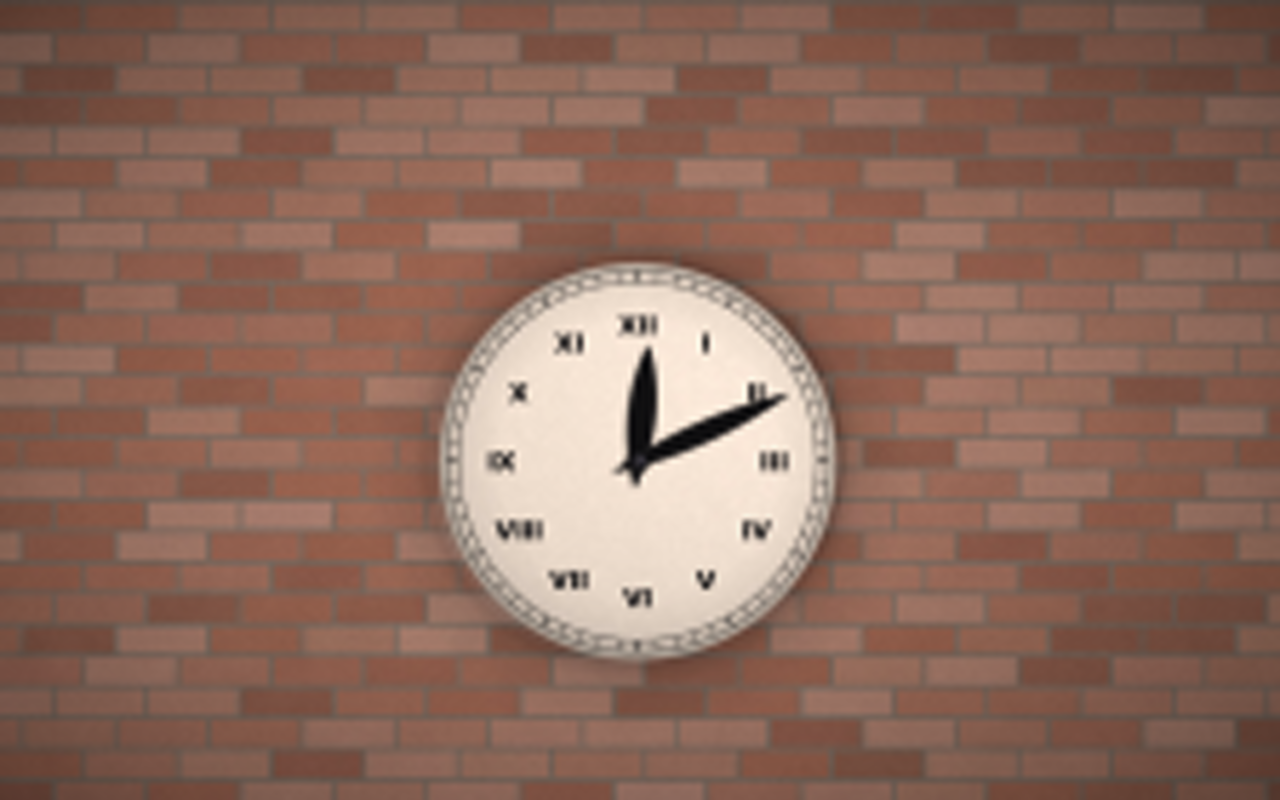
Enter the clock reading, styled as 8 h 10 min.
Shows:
12 h 11 min
